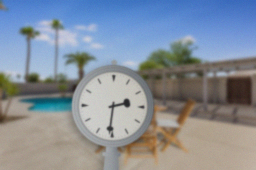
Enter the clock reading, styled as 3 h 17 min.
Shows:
2 h 31 min
